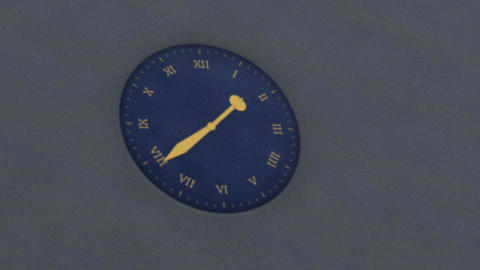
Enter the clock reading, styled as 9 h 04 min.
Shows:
1 h 39 min
